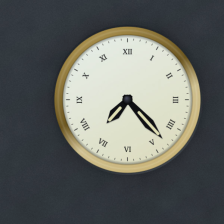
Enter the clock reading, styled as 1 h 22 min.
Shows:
7 h 23 min
